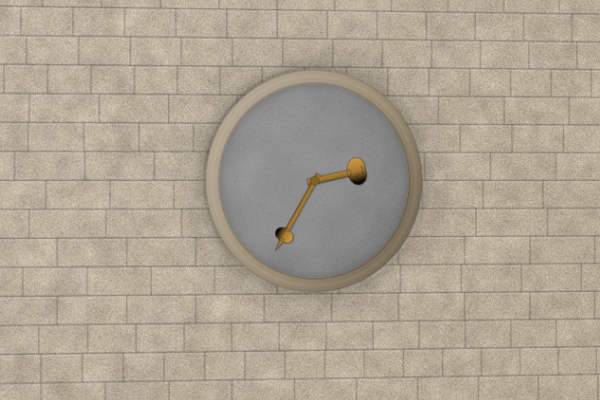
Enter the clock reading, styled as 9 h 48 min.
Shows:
2 h 35 min
